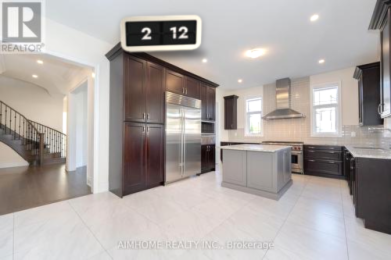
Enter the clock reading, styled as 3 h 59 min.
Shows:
2 h 12 min
